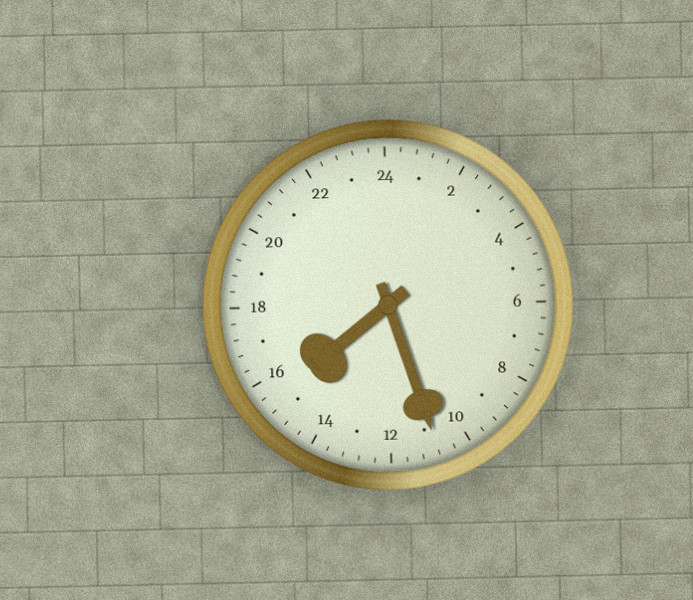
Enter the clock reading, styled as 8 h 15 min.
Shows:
15 h 27 min
